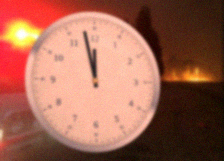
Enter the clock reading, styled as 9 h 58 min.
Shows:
11 h 58 min
